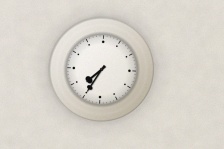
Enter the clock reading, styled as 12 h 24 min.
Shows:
7 h 35 min
